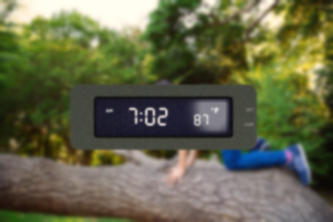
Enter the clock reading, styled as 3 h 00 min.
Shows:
7 h 02 min
